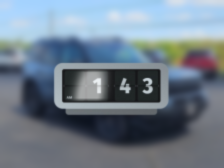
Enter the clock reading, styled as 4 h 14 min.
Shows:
1 h 43 min
